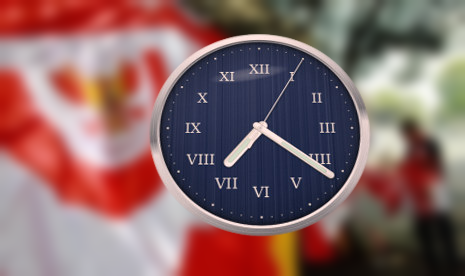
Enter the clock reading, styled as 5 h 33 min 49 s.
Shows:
7 h 21 min 05 s
